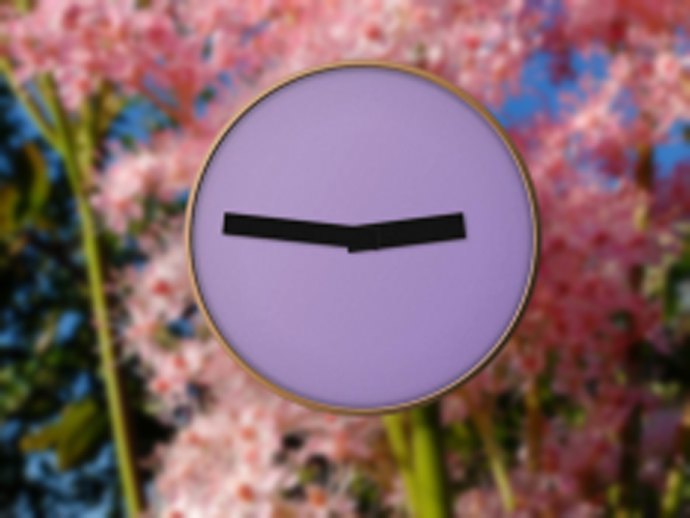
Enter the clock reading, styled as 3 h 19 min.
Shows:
2 h 46 min
